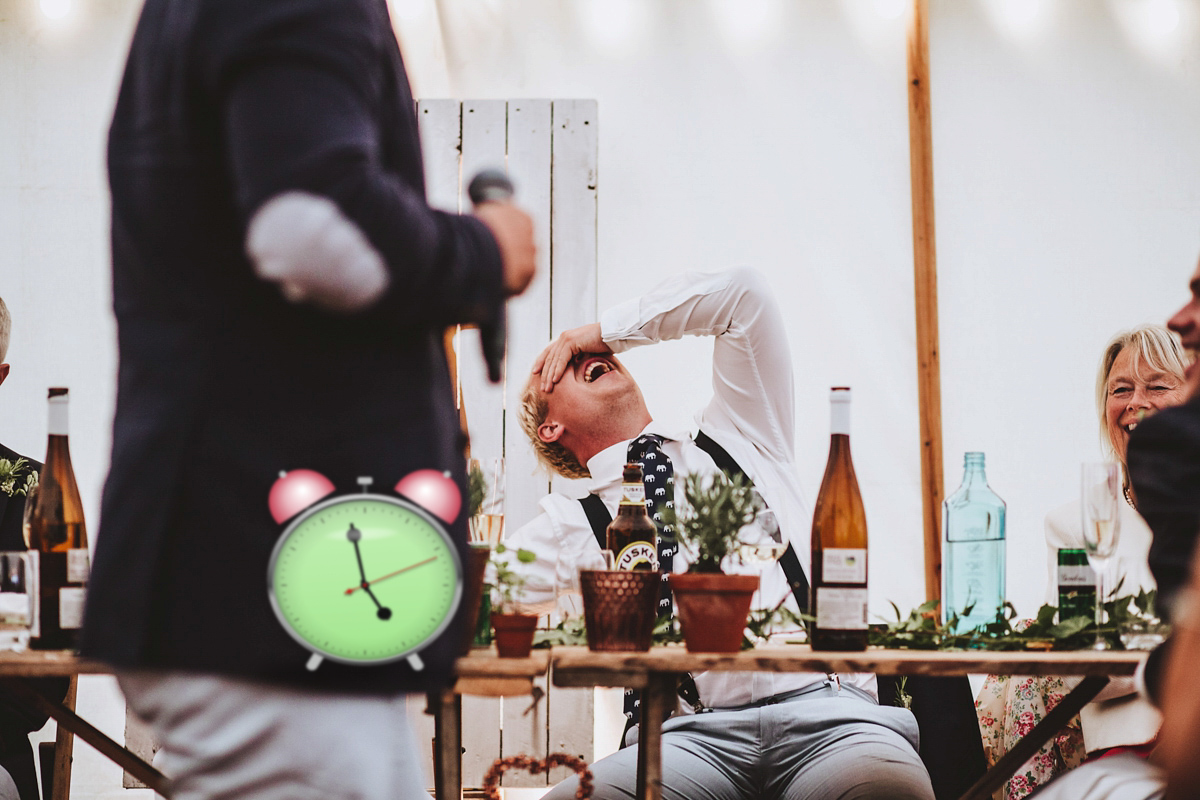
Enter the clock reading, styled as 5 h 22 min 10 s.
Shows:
4 h 58 min 11 s
